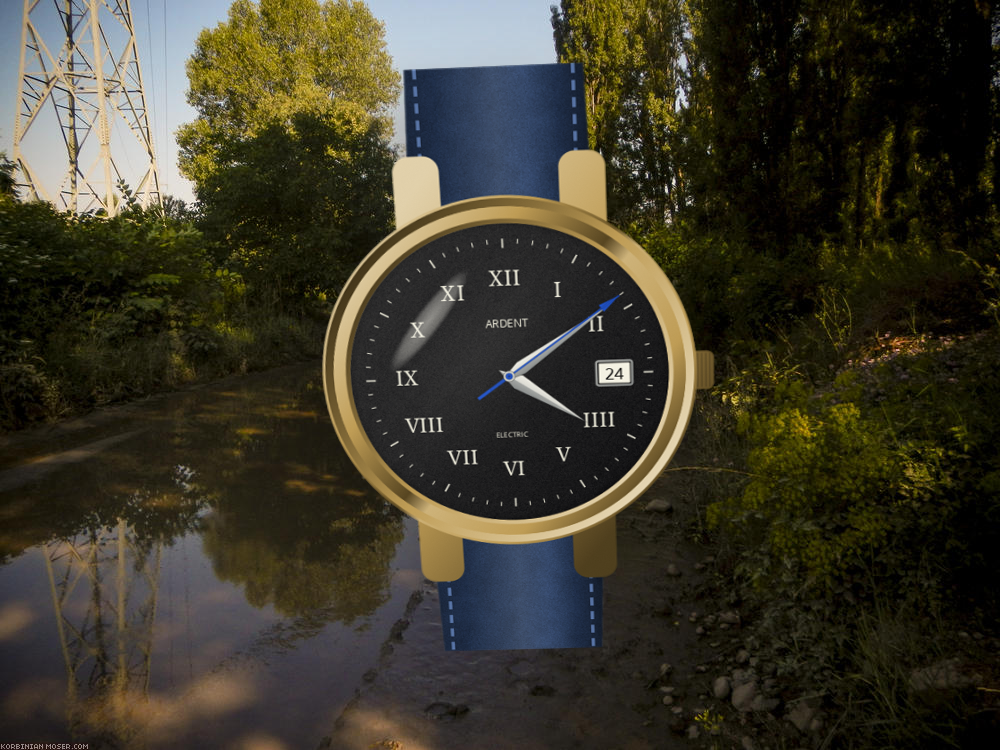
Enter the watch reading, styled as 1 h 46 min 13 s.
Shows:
4 h 09 min 09 s
